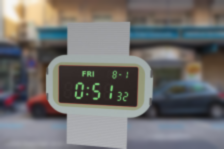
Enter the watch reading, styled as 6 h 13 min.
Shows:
0 h 51 min
